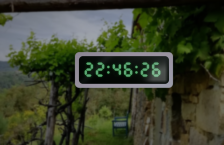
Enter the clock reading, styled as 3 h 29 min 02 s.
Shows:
22 h 46 min 26 s
